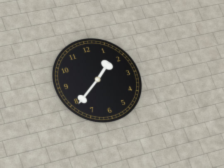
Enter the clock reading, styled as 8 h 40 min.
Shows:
1 h 39 min
